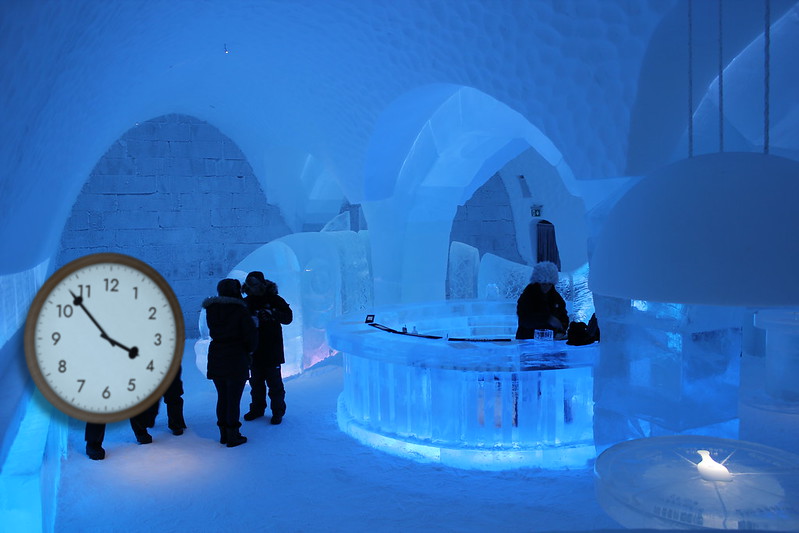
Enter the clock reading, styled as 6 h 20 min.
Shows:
3 h 53 min
